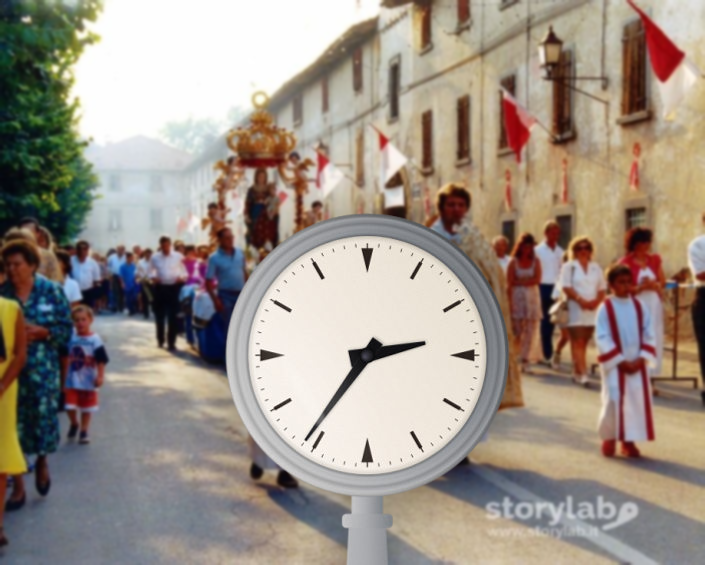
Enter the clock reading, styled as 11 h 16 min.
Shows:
2 h 36 min
